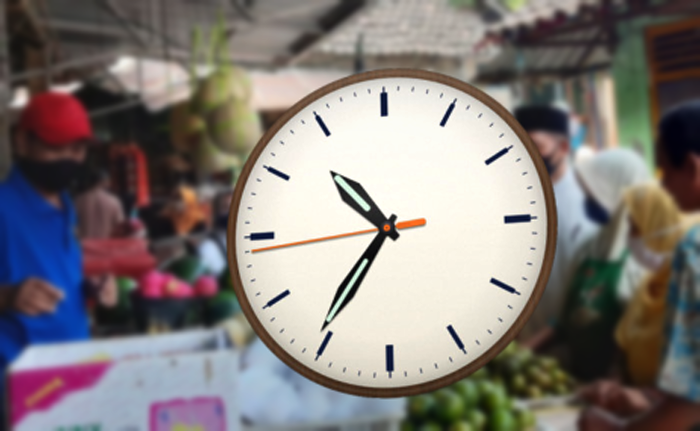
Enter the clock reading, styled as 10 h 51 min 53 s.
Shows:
10 h 35 min 44 s
